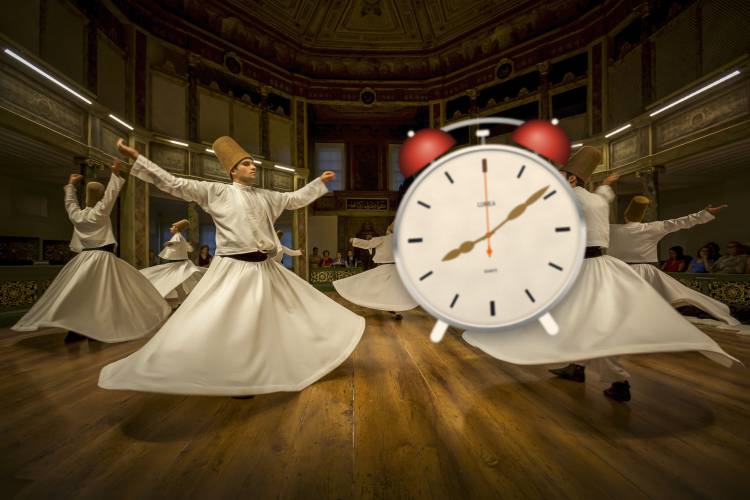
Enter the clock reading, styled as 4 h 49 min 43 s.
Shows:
8 h 09 min 00 s
